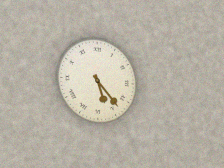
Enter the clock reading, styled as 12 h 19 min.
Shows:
5 h 23 min
